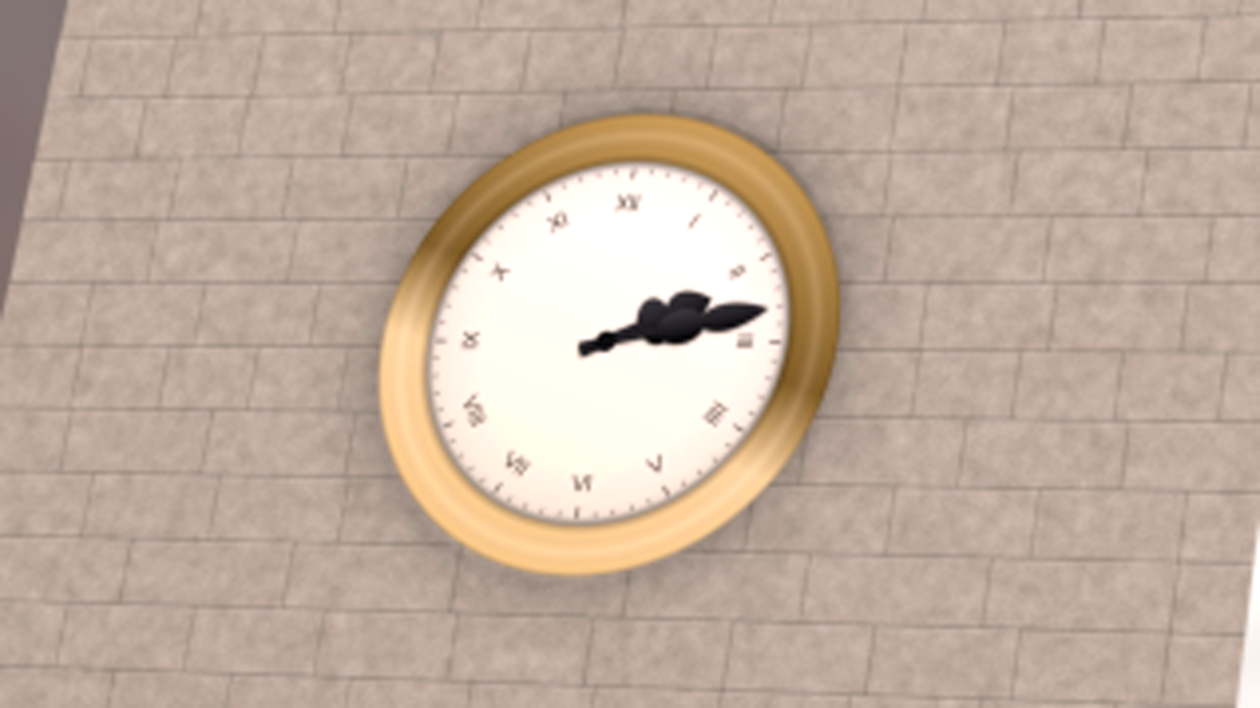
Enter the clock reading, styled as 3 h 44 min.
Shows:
2 h 13 min
